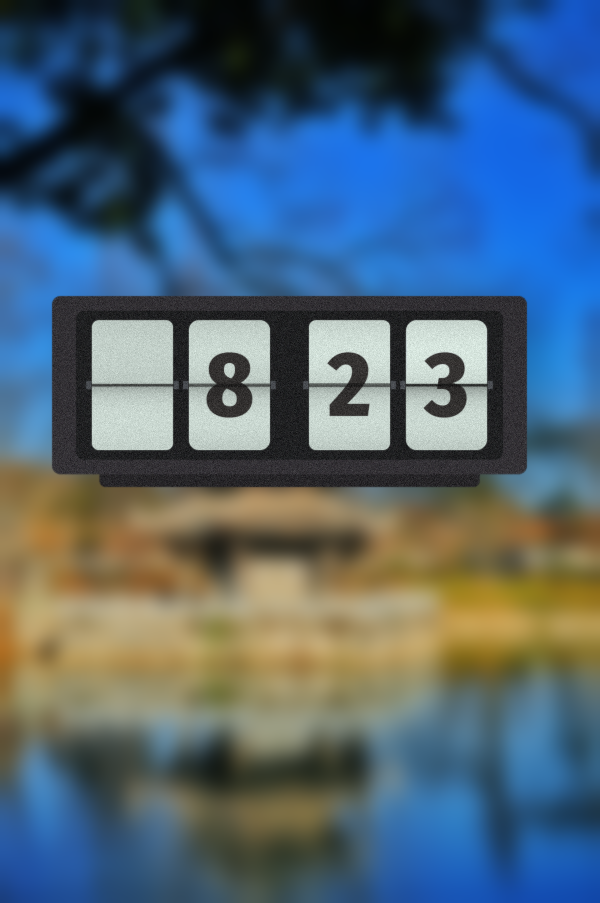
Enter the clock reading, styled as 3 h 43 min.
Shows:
8 h 23 min
